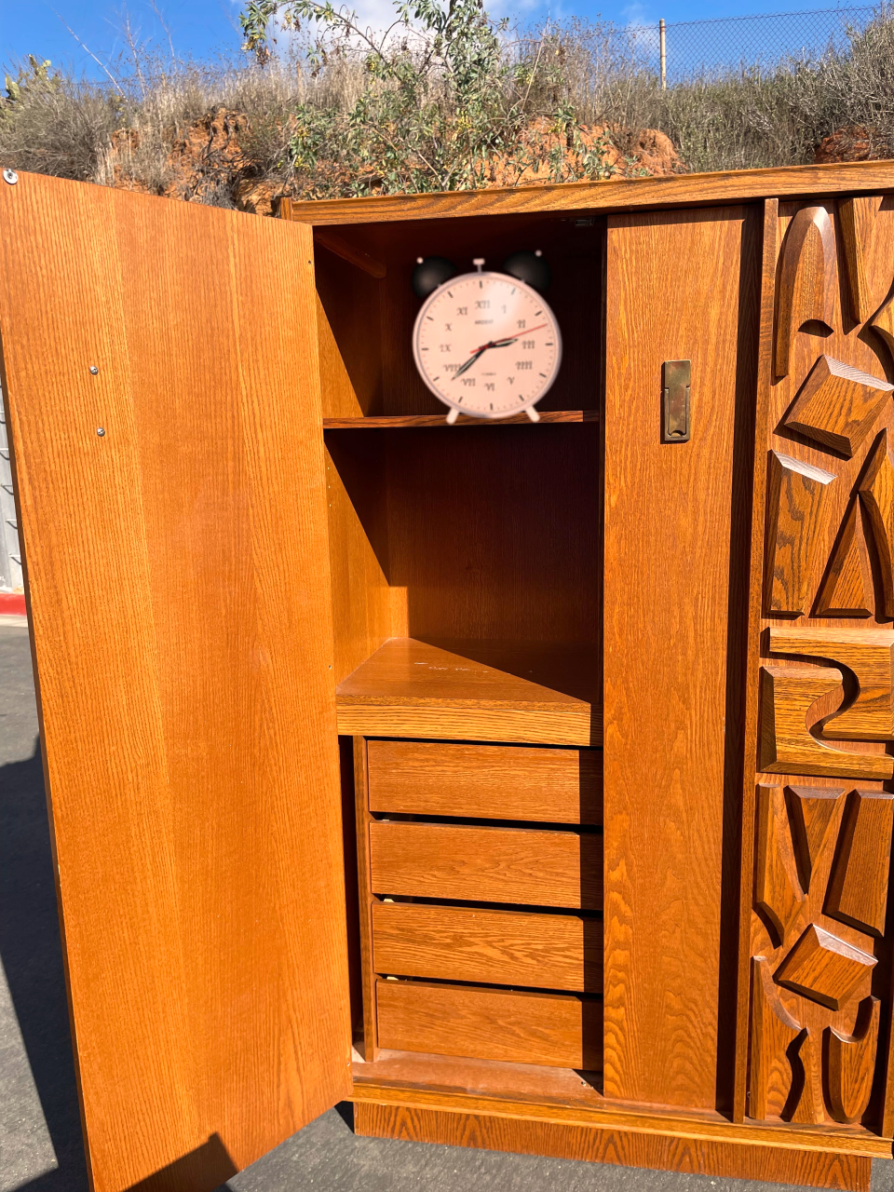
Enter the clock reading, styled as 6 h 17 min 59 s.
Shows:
2 h 38 min 12 s
